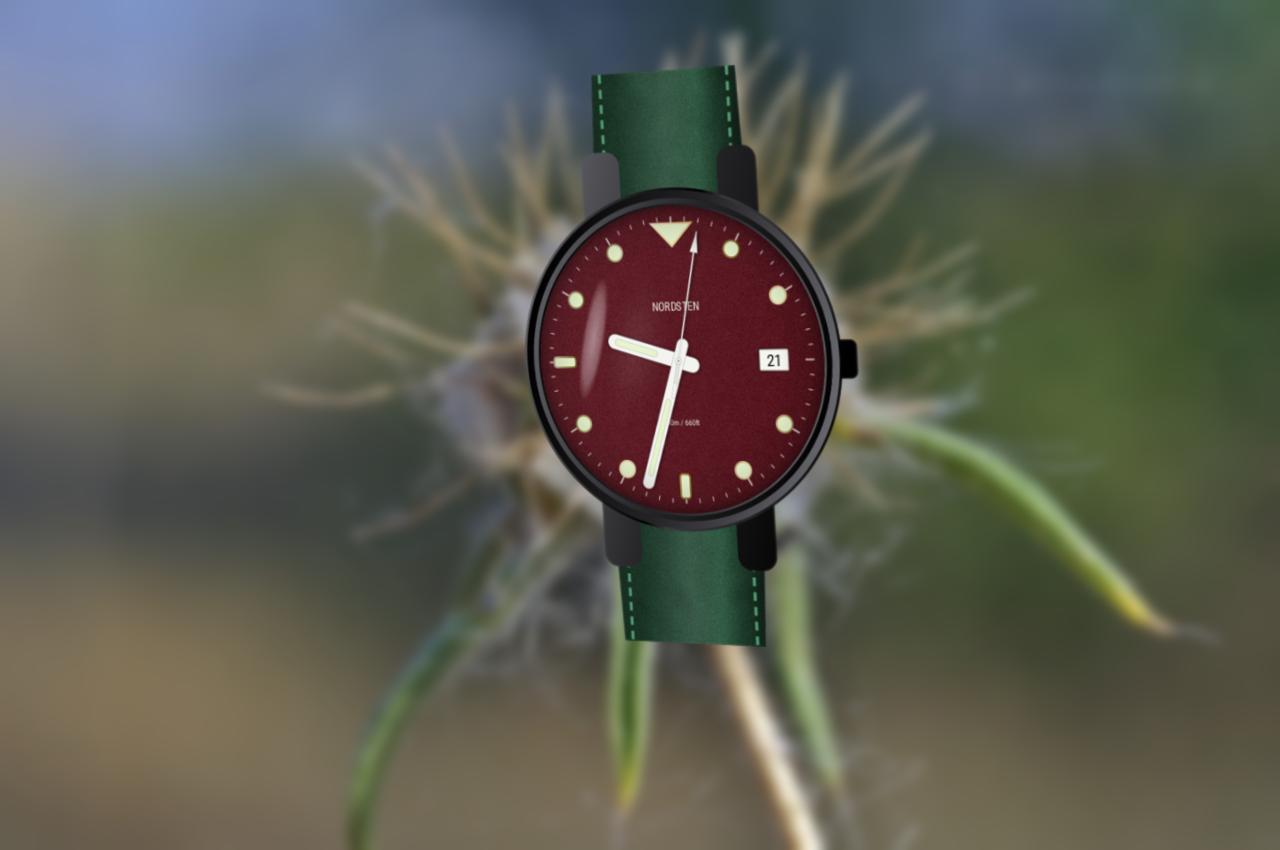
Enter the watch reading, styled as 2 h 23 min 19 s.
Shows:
9 h 33 min 02 s
